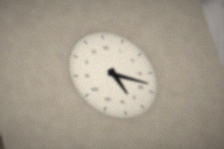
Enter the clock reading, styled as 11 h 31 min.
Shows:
5 h 18 min
